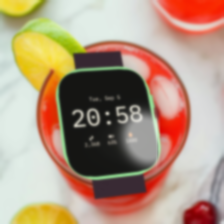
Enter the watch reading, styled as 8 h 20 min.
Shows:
20 h 58 min
